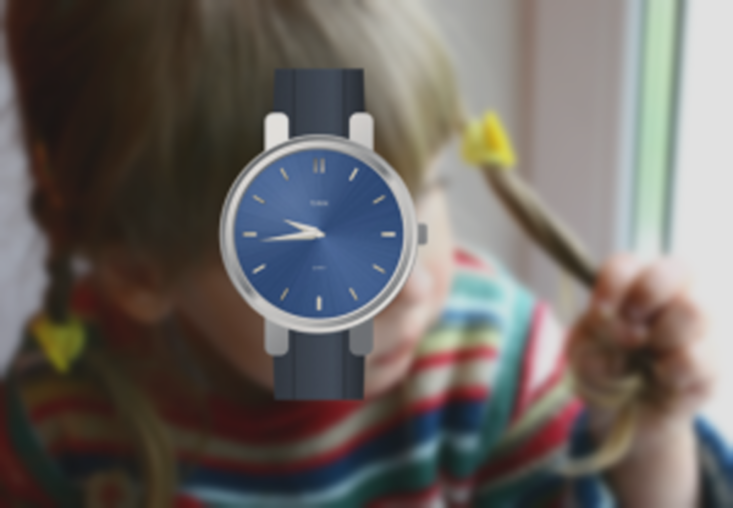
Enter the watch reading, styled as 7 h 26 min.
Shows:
9 h 44 min
